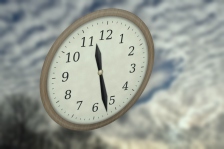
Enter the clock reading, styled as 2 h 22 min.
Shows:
11 h 27 min
